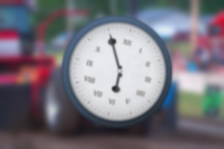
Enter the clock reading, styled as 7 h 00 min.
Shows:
5 h 55 min
